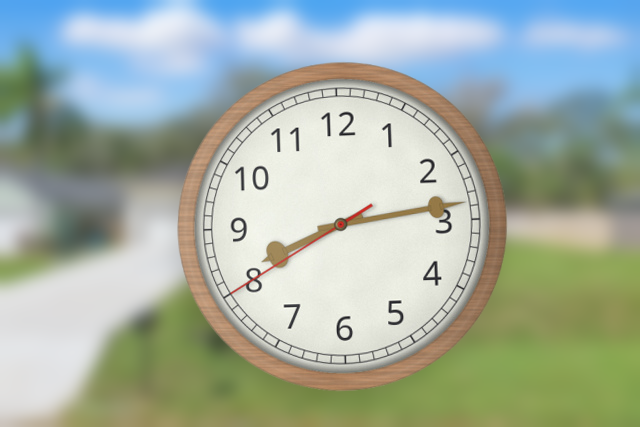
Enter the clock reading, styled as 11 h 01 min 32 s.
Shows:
8 h 13 min 40 s
